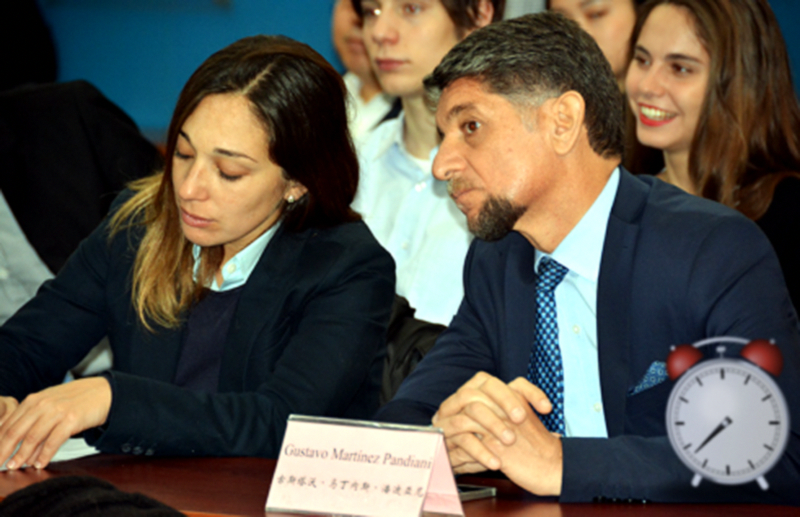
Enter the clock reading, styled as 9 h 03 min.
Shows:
7 h 38 min
